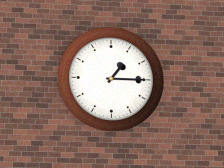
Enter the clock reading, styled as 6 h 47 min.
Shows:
1 h 15 min
